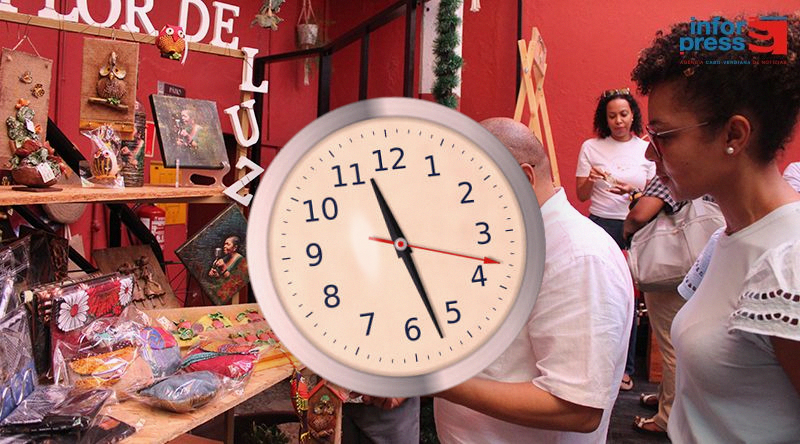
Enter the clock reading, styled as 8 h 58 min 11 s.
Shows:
11 h 27 min 18 s
